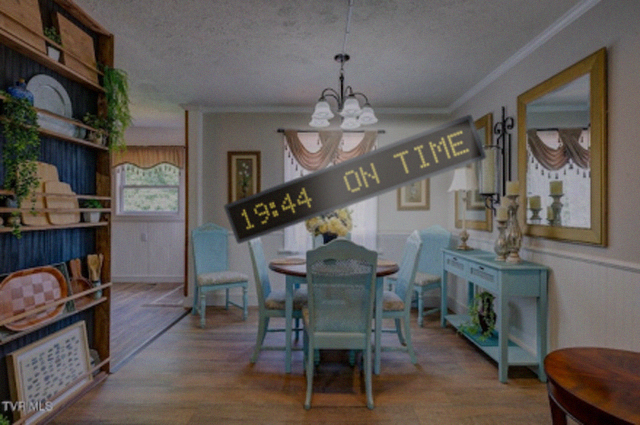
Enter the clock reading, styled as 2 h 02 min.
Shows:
19 h 44 min
